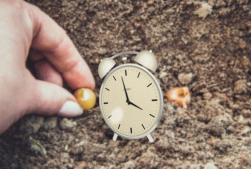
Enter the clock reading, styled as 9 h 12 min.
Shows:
3 h 58 min
